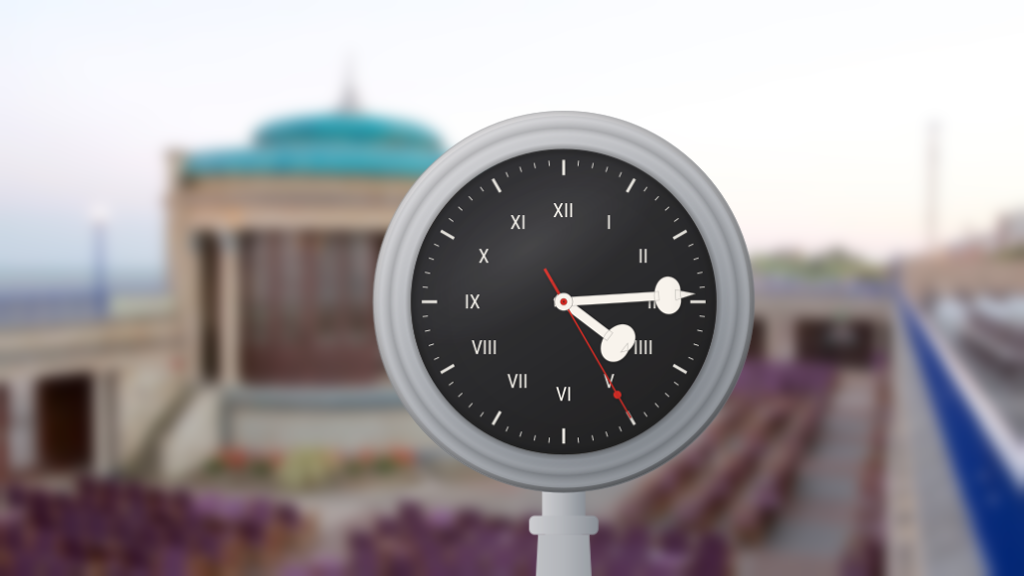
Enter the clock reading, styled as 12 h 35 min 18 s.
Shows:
4 h 14 min 25 s
